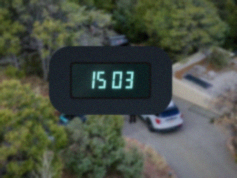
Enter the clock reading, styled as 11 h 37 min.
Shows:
15 h 03 min
